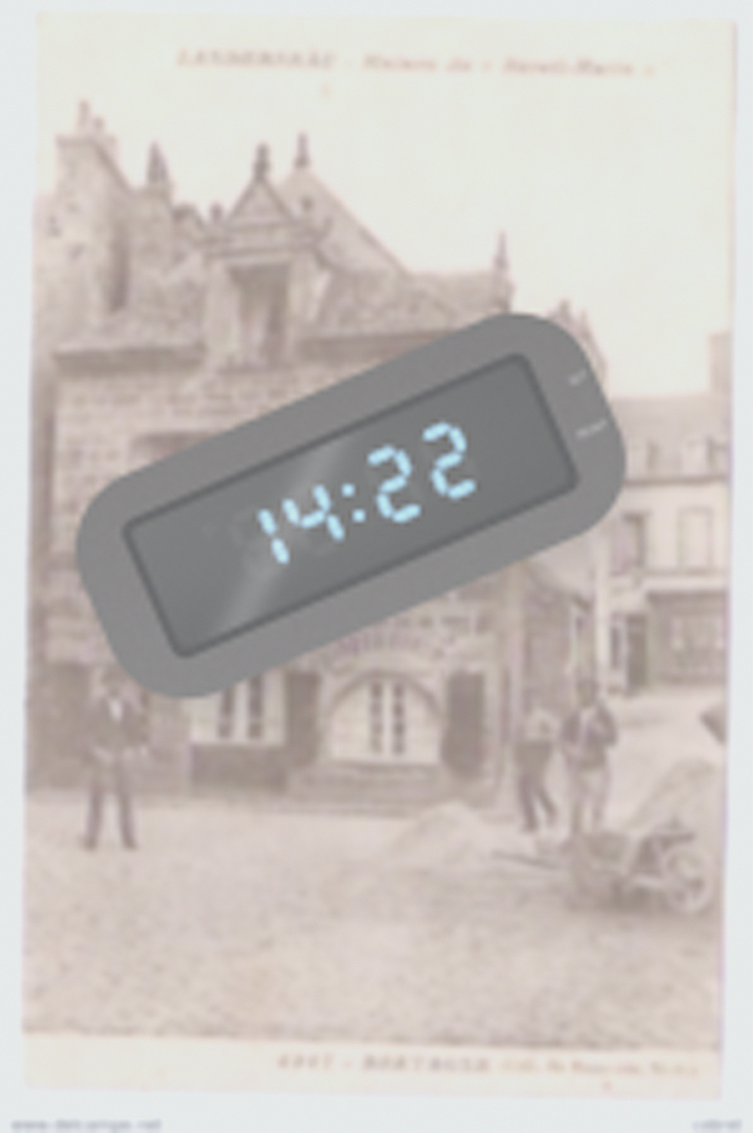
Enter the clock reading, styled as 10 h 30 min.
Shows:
14 h 22 min
